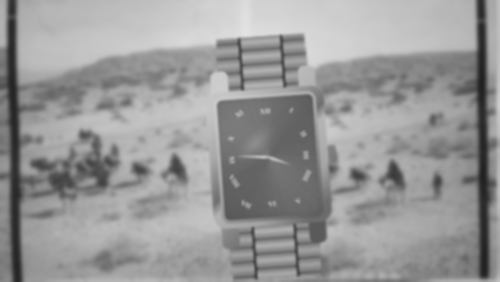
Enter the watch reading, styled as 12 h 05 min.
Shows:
3 h 46 min
